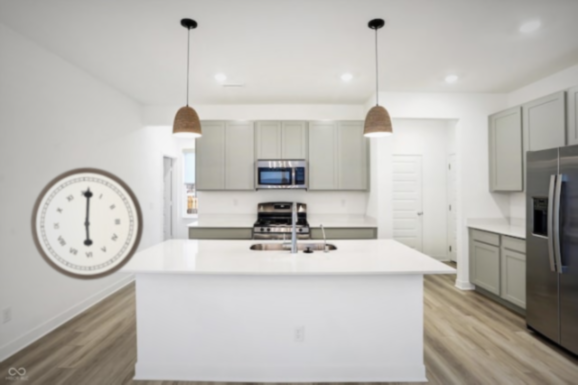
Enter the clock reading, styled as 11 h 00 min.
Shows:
6 h 01 min
